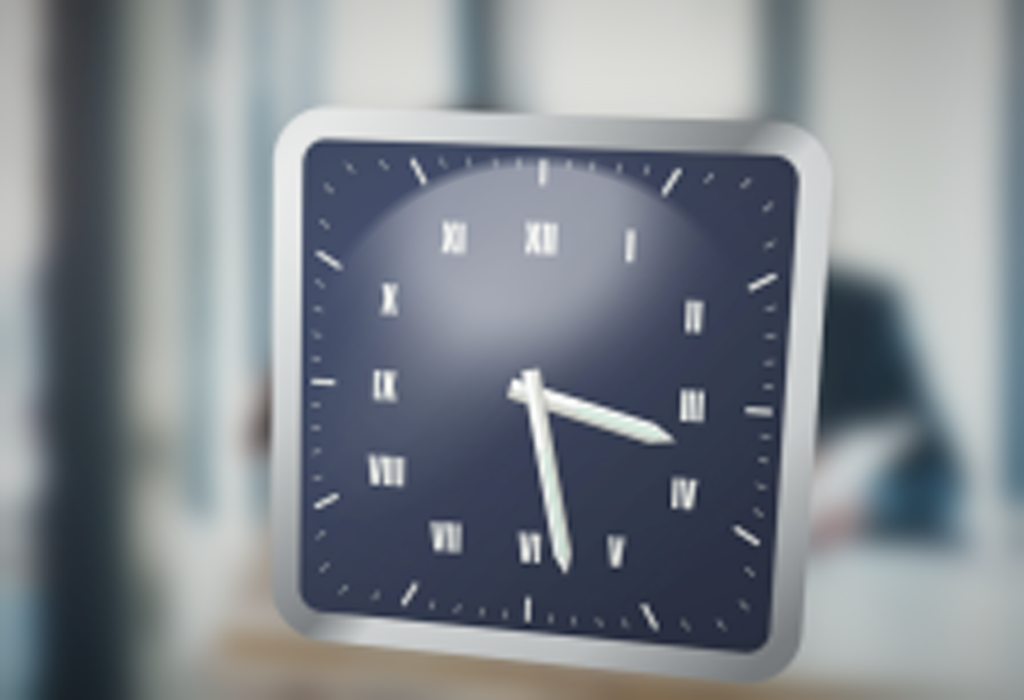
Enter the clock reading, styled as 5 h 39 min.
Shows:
3 h 28 min
